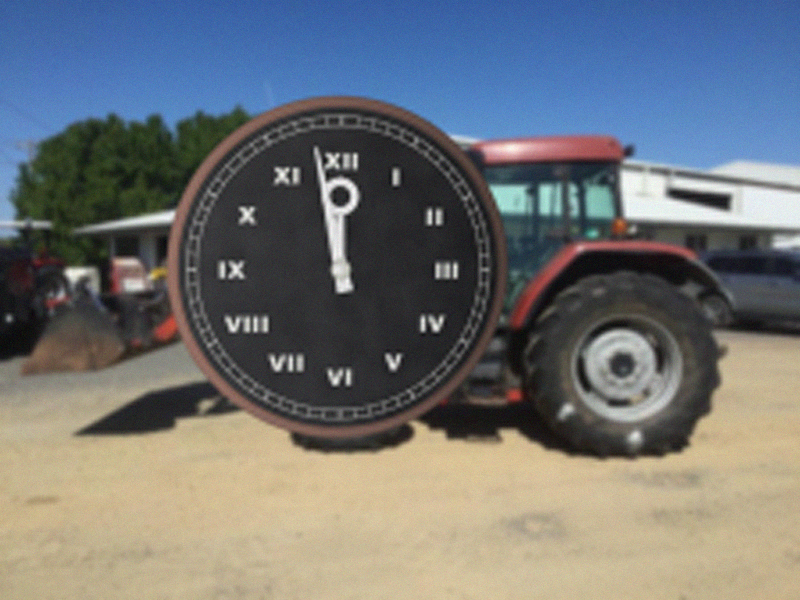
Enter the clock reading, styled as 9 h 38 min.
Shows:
11 h 58 min
